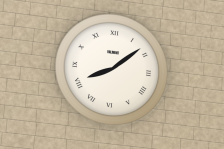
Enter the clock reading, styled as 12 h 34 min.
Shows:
8 h 08 min
